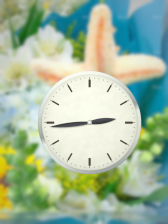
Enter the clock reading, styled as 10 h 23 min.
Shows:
2 h 44 min
